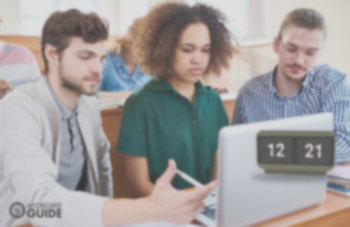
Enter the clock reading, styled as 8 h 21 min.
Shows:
12 h 21 min
